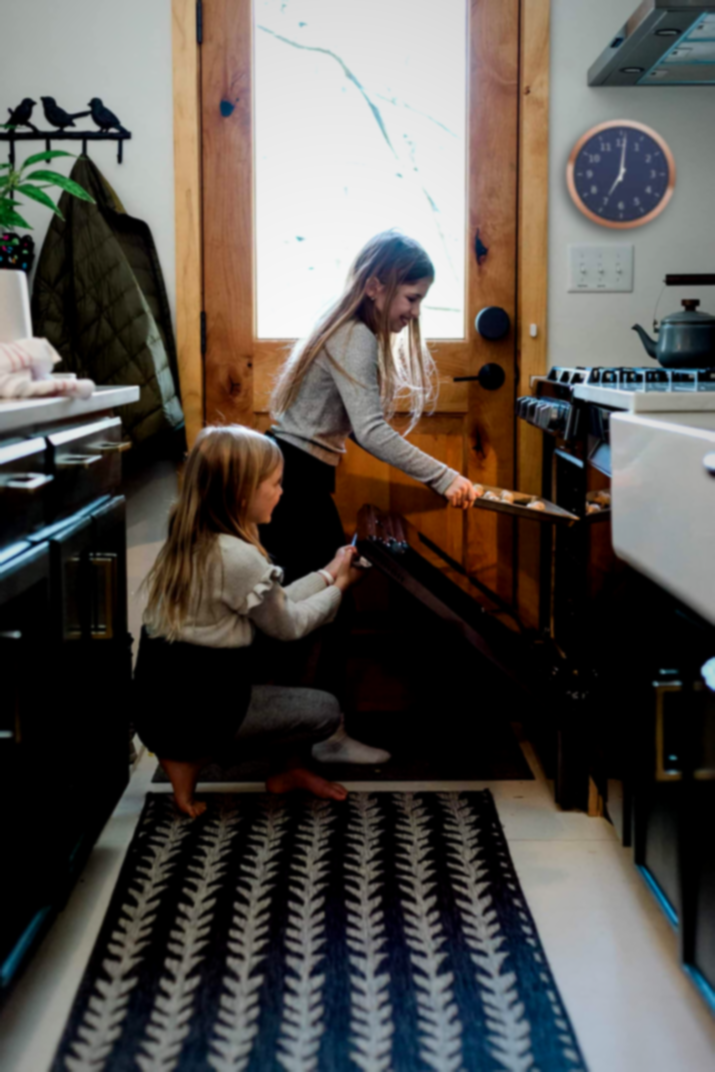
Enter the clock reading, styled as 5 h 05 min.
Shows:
7 h 01 min
